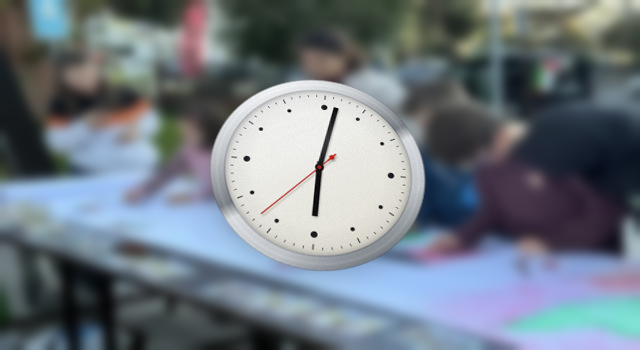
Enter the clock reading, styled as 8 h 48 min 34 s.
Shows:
6 h 01 min 37 s
